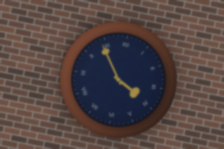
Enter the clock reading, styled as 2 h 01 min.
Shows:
3 h 54 min
